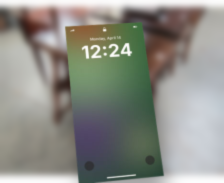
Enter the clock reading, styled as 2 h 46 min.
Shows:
12 h 24 min
